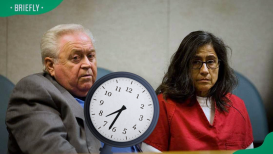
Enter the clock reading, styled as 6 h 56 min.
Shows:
7 h 32 min
